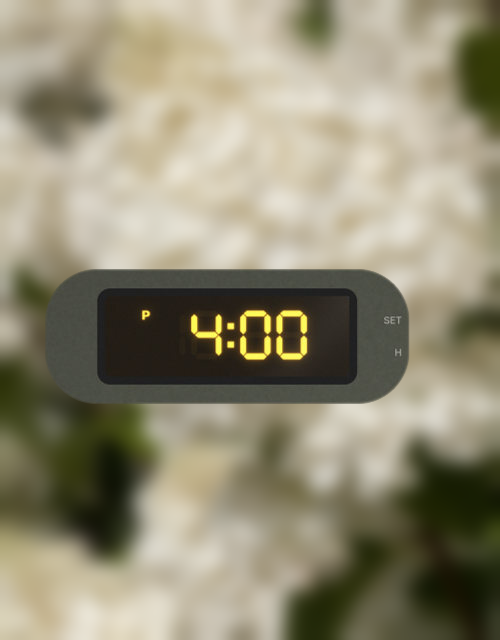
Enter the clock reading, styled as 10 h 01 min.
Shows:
4 h 00 min
